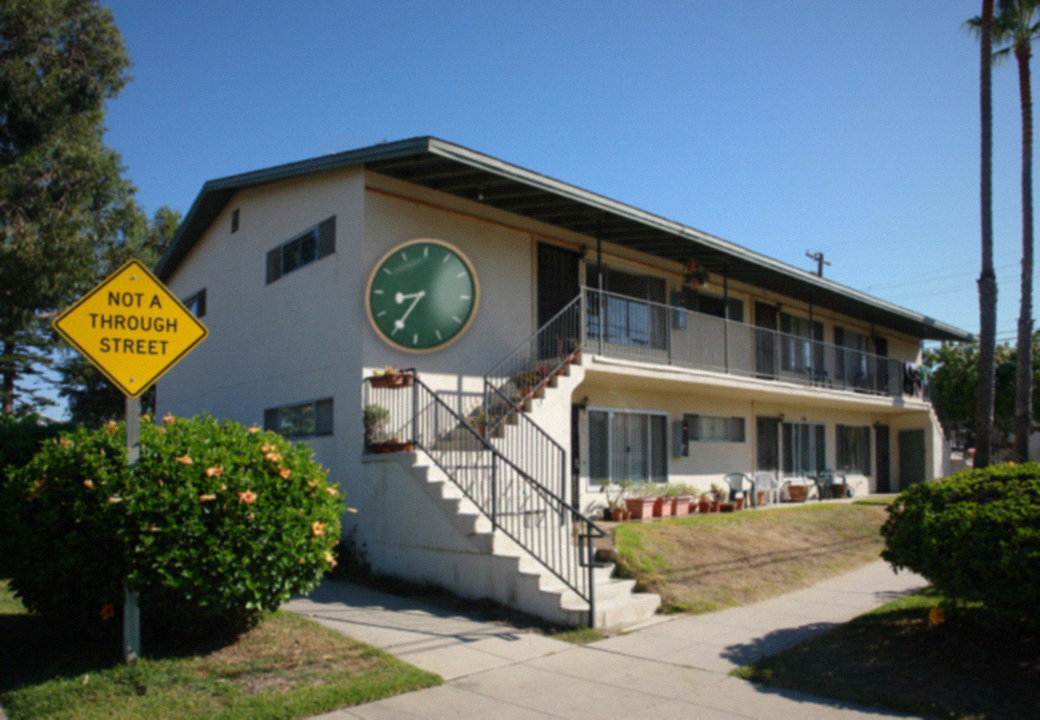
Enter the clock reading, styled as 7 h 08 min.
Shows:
8 h 35 min
